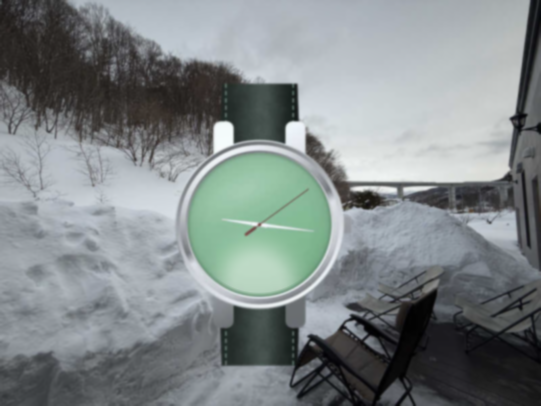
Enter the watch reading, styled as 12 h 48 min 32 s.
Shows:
9 h 16 min 09 s
